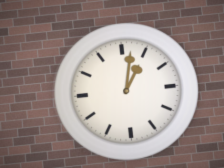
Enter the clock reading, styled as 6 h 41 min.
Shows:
1 h 02 min
